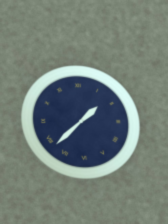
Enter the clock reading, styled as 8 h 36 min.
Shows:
1 h 38 min
